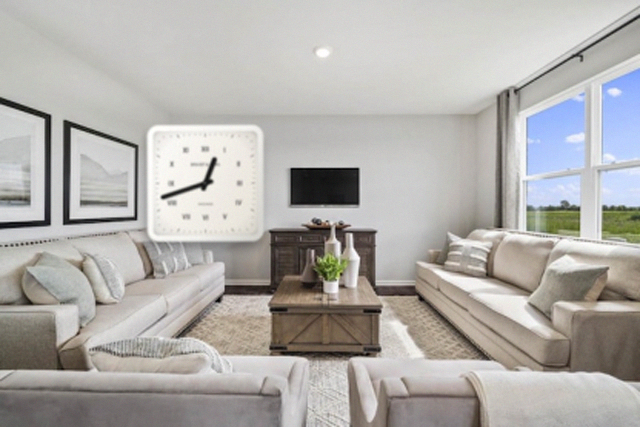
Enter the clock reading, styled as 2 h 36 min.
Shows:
12 h 42 min
